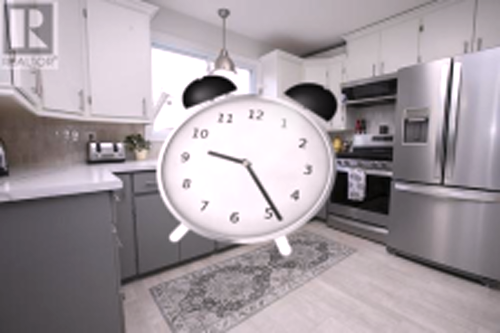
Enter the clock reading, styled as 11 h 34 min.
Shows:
9 h 24 min
